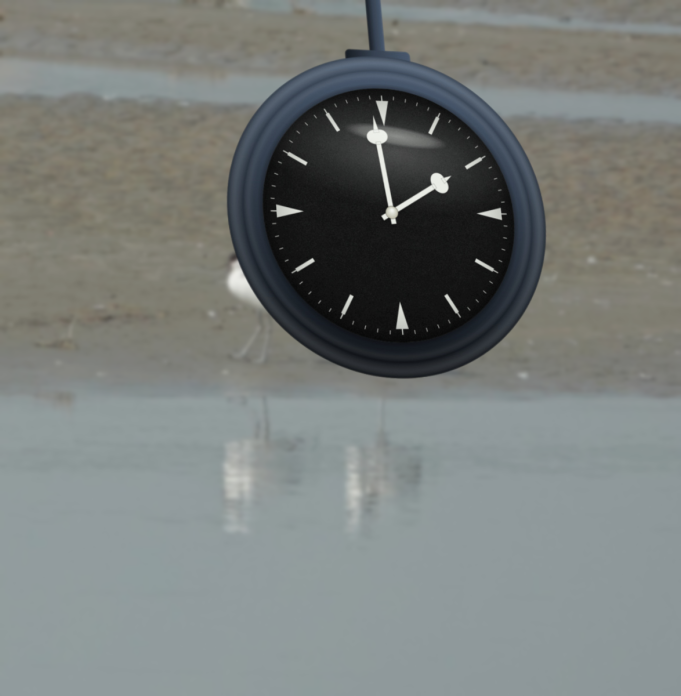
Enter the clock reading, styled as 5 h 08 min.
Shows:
1 h 59 min
